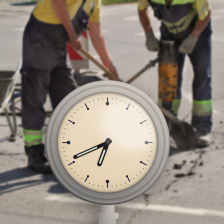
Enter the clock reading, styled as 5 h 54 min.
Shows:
6 h 41 min
